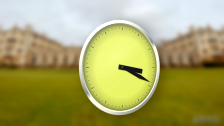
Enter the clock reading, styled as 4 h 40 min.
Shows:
3 h 19 min
